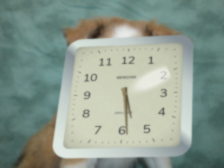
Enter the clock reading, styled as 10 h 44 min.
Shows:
5 h 29 min
